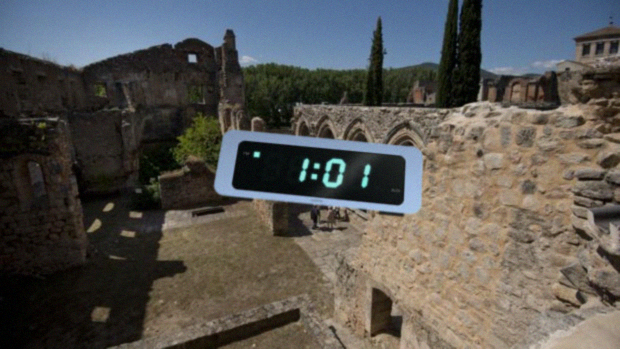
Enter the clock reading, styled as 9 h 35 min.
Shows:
1 h 01 min
